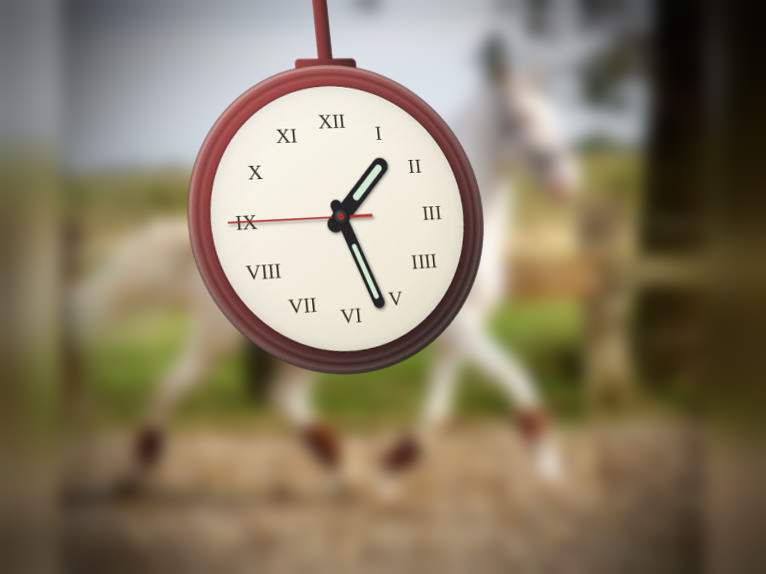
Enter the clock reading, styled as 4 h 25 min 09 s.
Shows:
1 h 26 min 45 s
